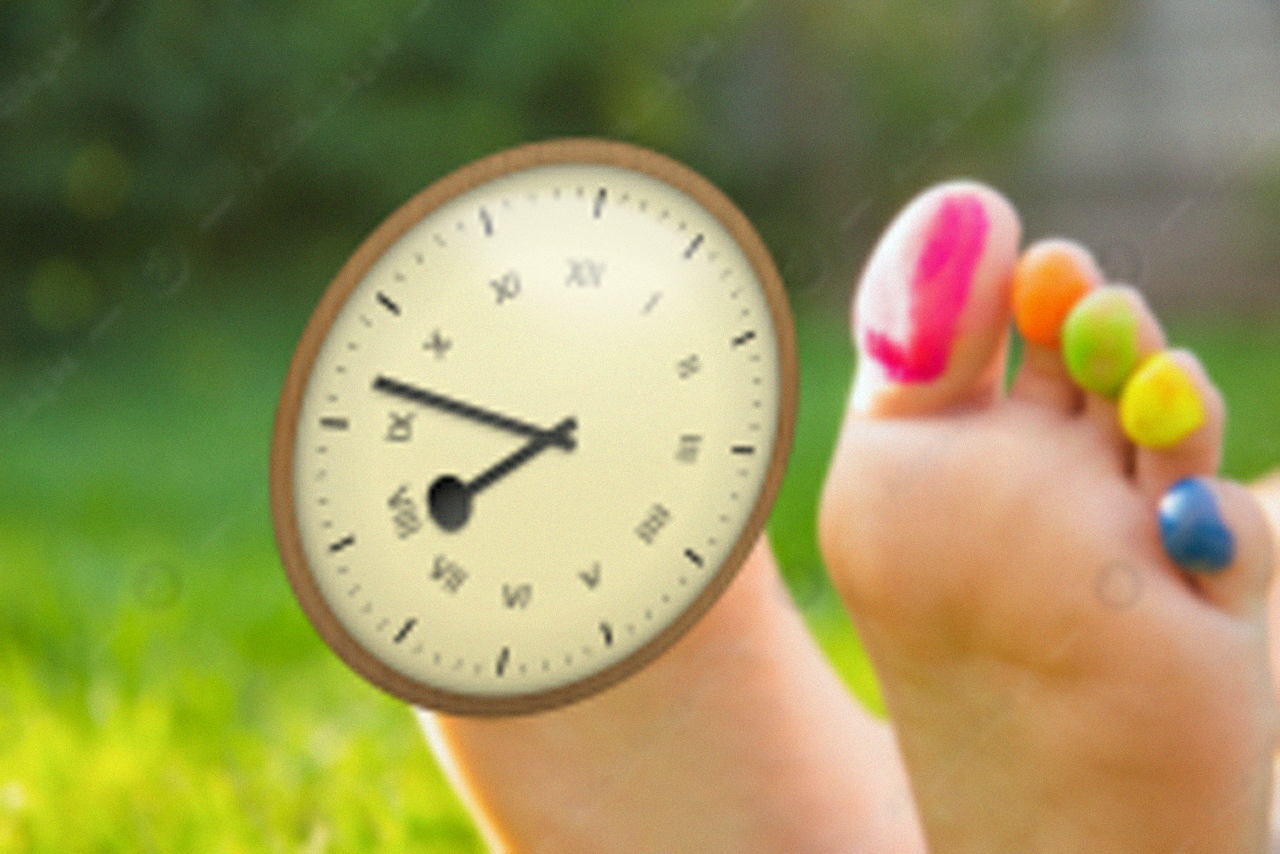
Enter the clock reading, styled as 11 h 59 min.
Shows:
7 h 47 min
